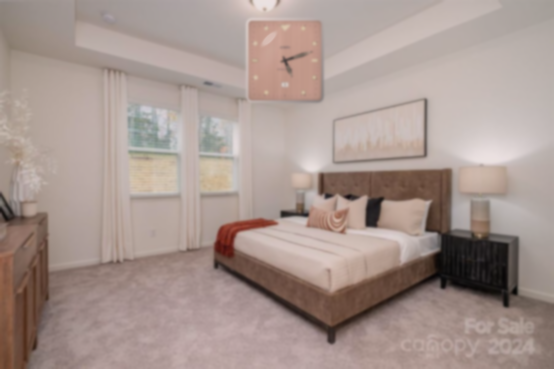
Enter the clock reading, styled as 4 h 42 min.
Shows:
5 h 12 min
